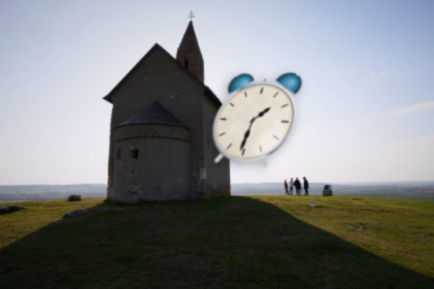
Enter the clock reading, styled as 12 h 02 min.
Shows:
1 h 31 min
